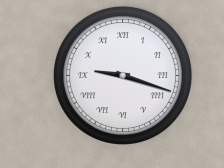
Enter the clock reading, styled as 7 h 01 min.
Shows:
9 h 18 min
